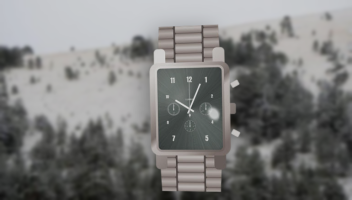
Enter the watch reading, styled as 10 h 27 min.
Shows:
10 h 04 min
